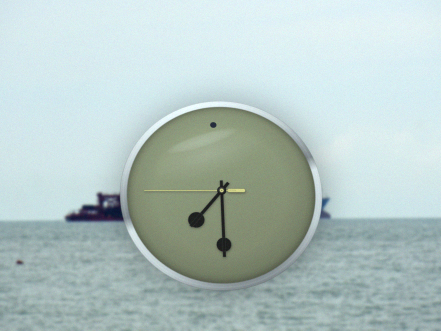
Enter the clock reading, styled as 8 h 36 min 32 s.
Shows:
7 h 30 min 46 s
